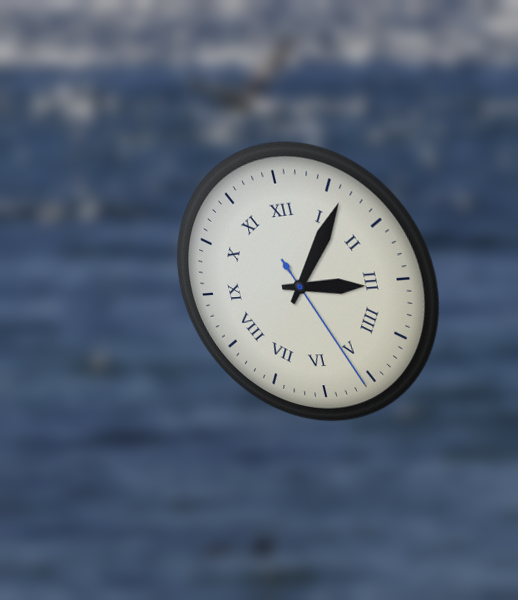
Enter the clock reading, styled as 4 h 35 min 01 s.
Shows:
3 h 06 min 26 s
